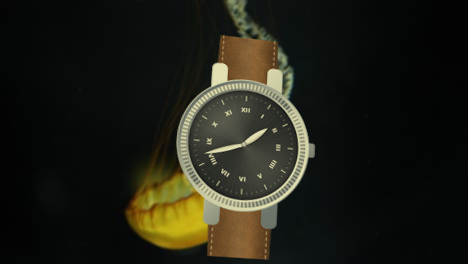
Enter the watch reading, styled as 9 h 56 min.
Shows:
1 h 42 min
